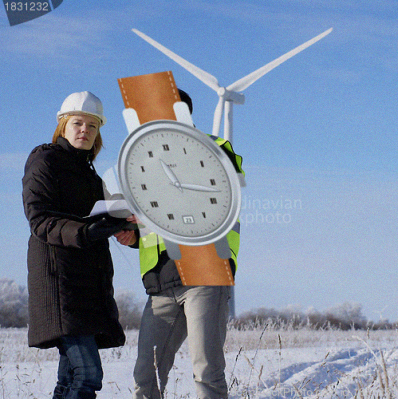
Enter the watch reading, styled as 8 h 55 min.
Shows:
11 h 17 min
